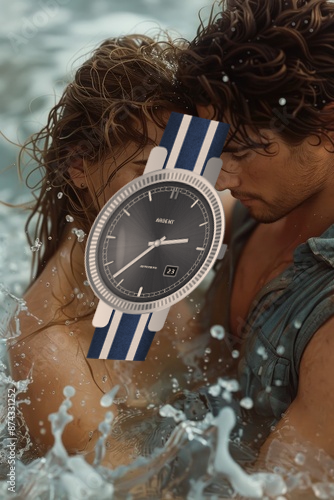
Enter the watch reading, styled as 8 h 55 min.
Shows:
2 h 37 min
